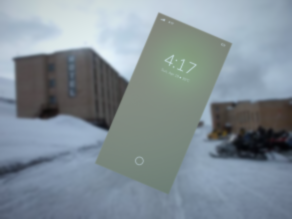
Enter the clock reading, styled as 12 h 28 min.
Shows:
4 h 17 min
